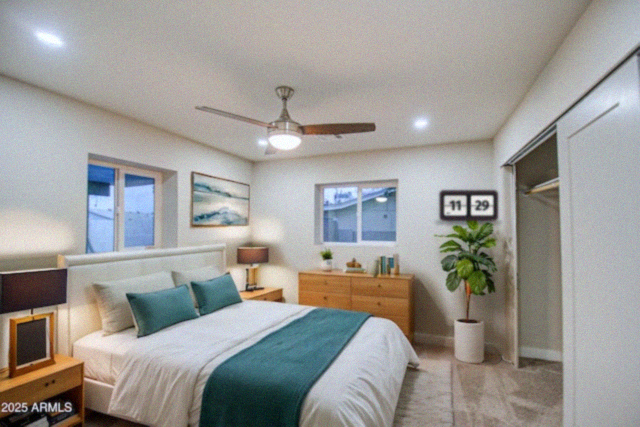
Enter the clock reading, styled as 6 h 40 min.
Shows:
11 h 29 min
